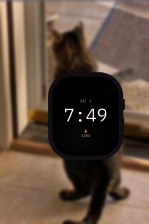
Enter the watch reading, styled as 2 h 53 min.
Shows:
7 h 49 min
